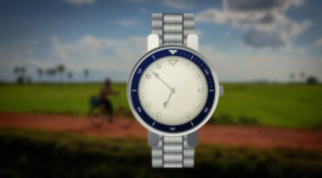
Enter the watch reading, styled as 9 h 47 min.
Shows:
6 h 52 min
